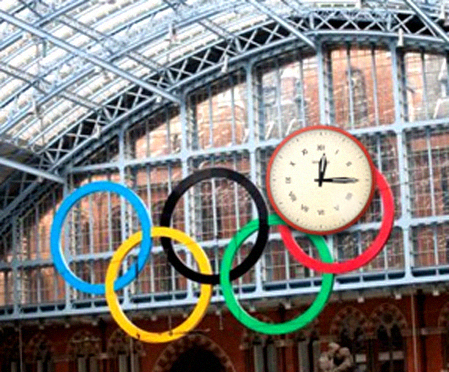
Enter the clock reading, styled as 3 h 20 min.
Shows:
12 h 15 min
